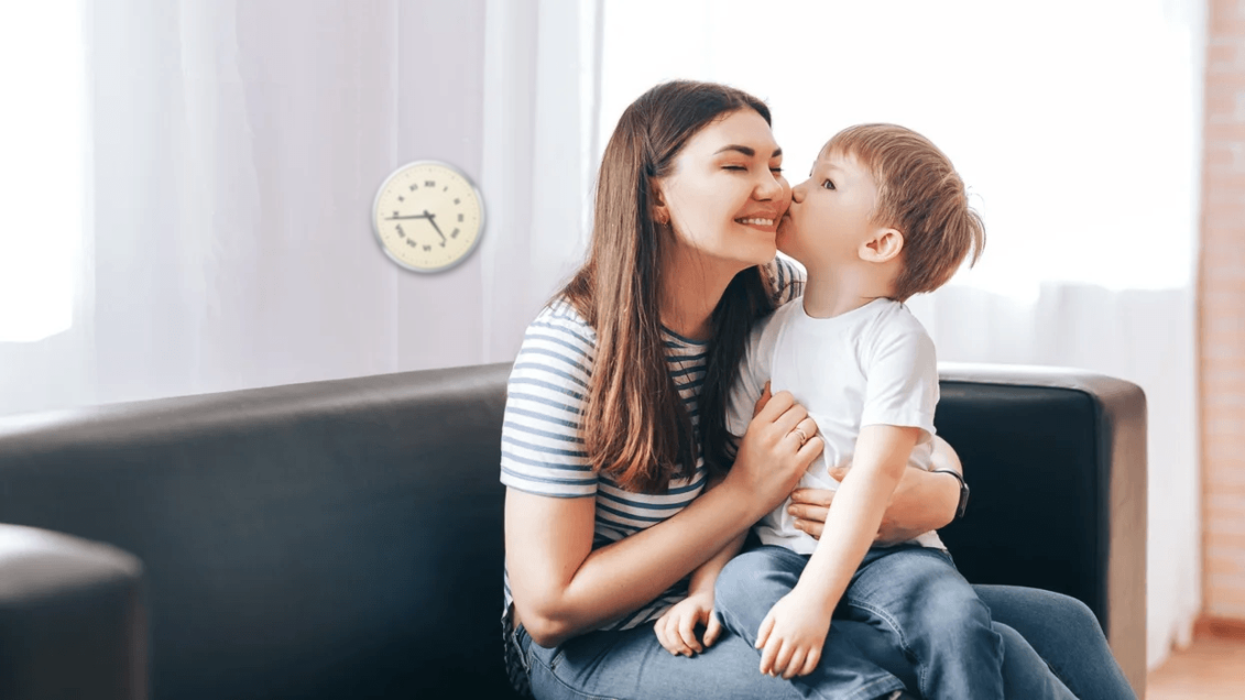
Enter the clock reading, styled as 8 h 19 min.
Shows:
4 h 44 min
